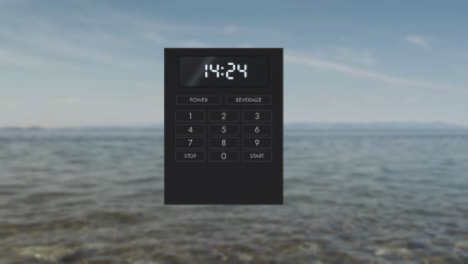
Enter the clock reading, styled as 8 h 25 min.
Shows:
14 h 24 min
